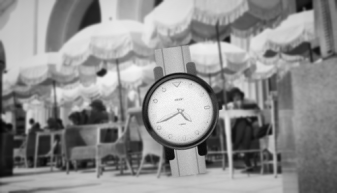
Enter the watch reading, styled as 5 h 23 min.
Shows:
4 h 42 min
